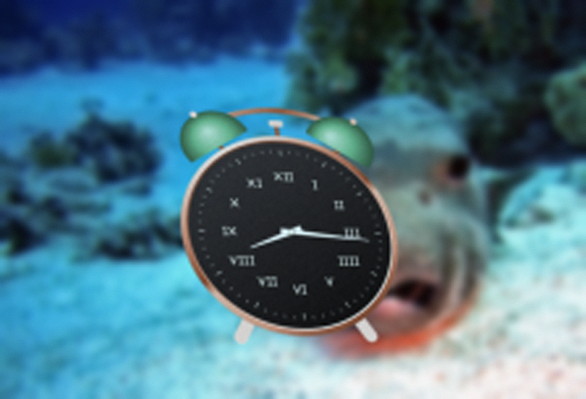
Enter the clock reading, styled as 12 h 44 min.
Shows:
8 h 16 min
